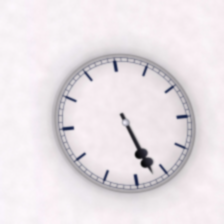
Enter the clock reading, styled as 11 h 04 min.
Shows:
5 h 27 min
